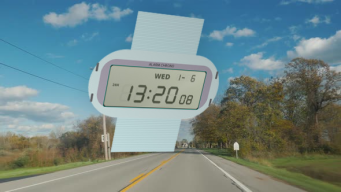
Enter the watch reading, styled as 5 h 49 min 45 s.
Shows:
13 h 20 min 08 s
